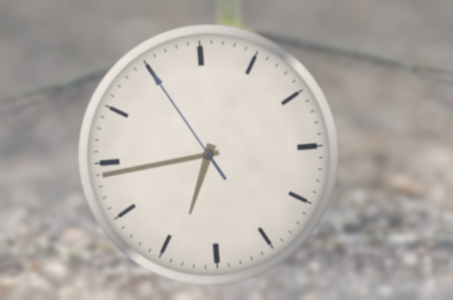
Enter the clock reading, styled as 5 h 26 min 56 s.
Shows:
6 h 43 min 55 s
